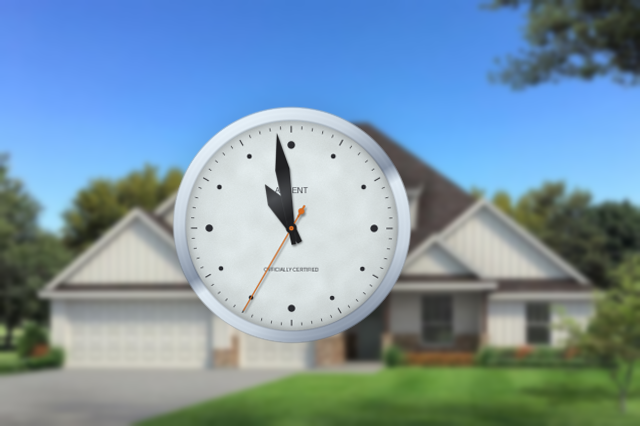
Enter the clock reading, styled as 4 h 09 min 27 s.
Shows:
10 h 58 min 35 s
